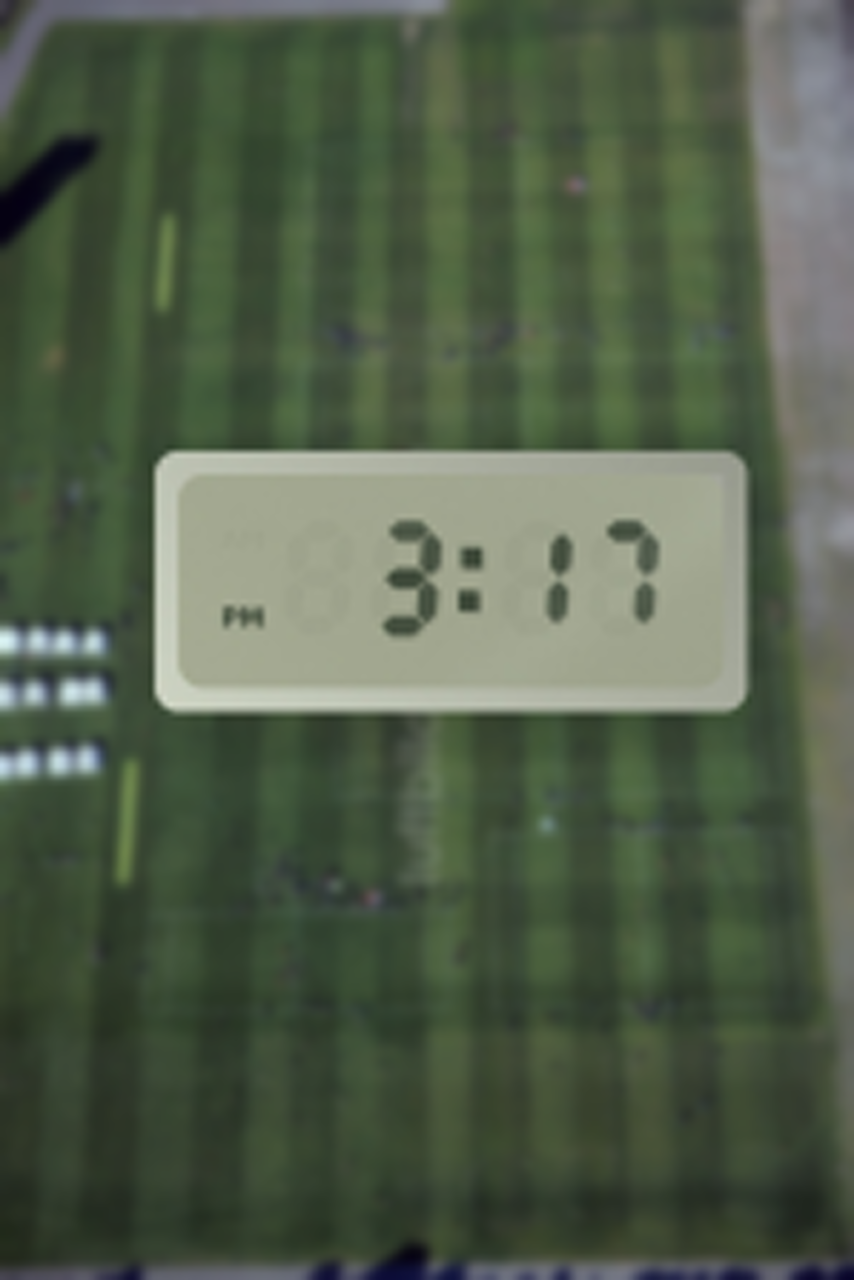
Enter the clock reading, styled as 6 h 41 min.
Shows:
3 h 17 min
